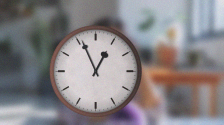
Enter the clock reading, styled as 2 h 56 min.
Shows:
12 h 56 min
